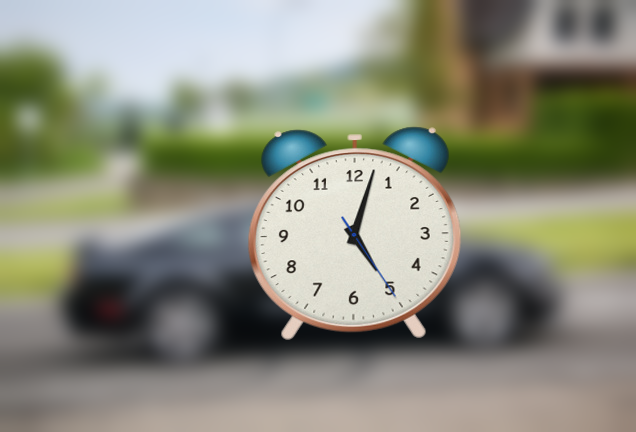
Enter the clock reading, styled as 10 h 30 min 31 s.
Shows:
5 h 02 min 25 s
